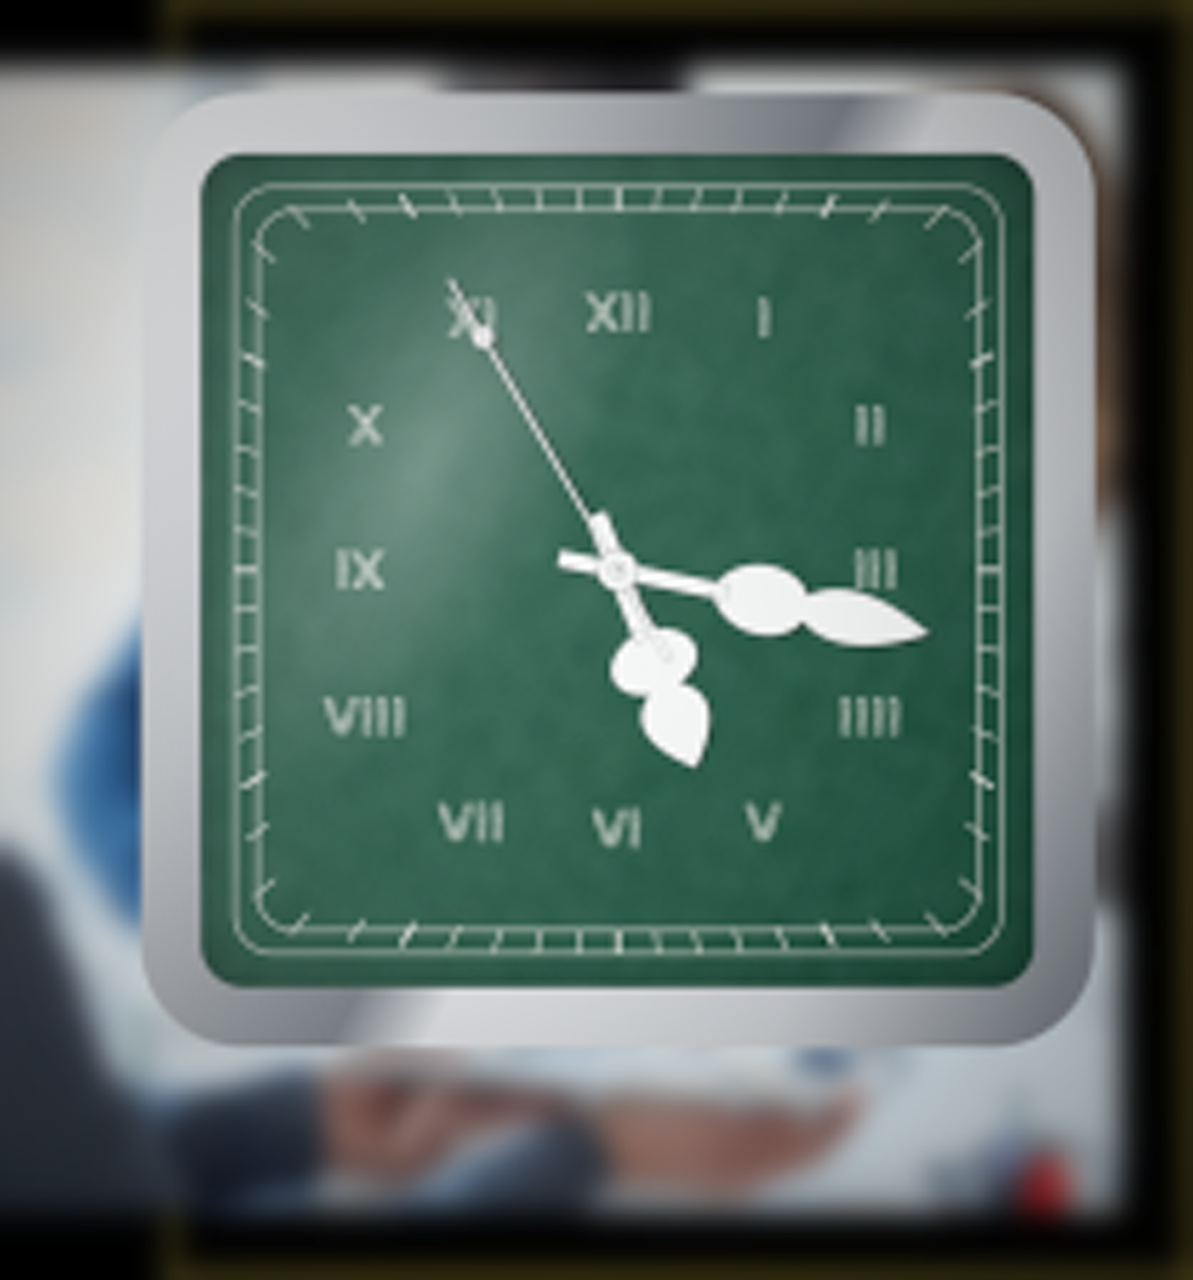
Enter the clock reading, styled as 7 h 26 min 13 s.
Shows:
5 h 16 min 55 s
